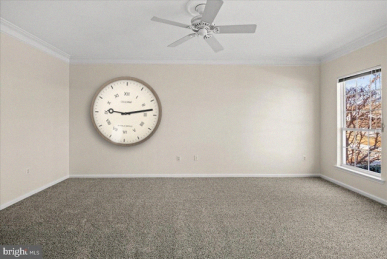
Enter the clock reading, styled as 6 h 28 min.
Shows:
9 h 13 min
